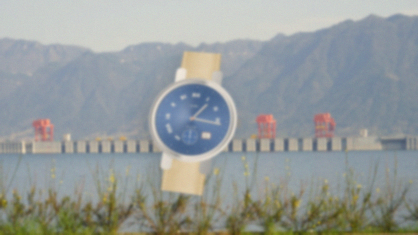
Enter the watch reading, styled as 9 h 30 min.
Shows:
1 h 16 min
